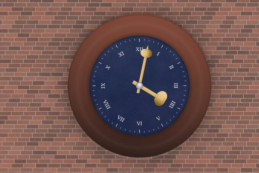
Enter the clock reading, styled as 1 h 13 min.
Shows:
4 h 02 min
